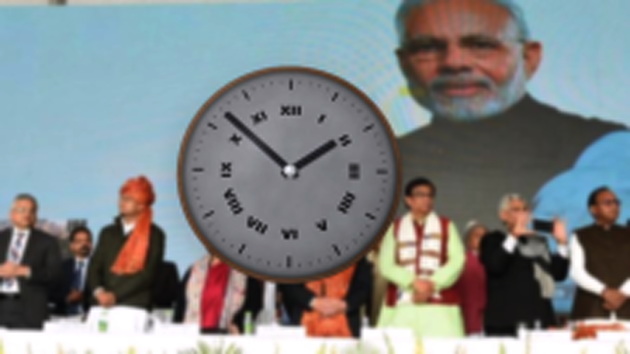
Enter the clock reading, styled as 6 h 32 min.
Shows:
1 h 52 min
